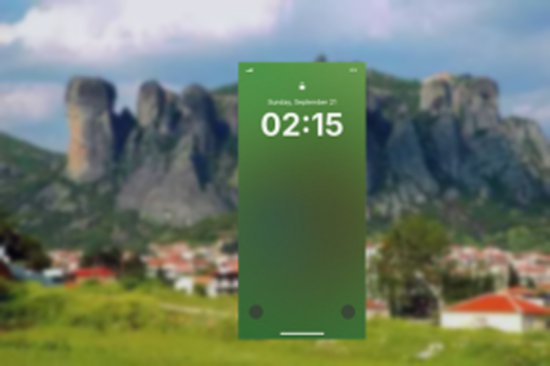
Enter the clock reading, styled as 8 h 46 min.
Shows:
2 h 15 min
